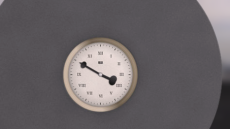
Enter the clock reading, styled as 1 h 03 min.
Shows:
3 h 50 min
